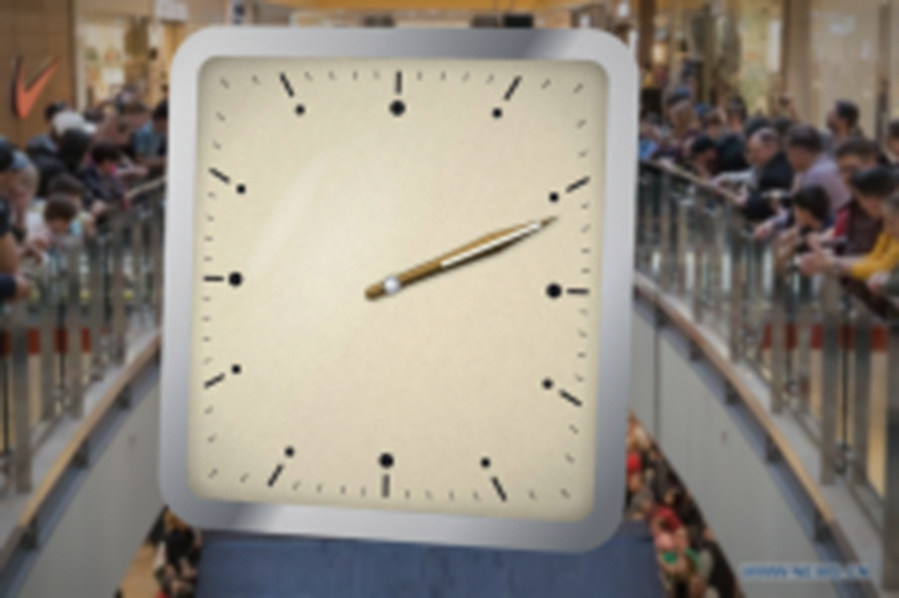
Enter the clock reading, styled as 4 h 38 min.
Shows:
2 h 11 min
